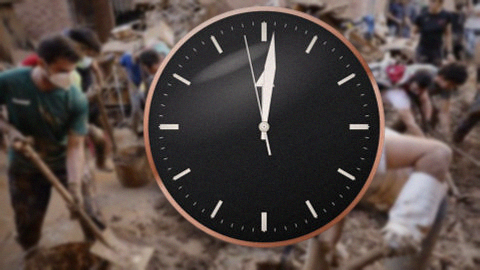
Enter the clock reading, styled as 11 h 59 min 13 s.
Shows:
12 h 00 min 58 s
